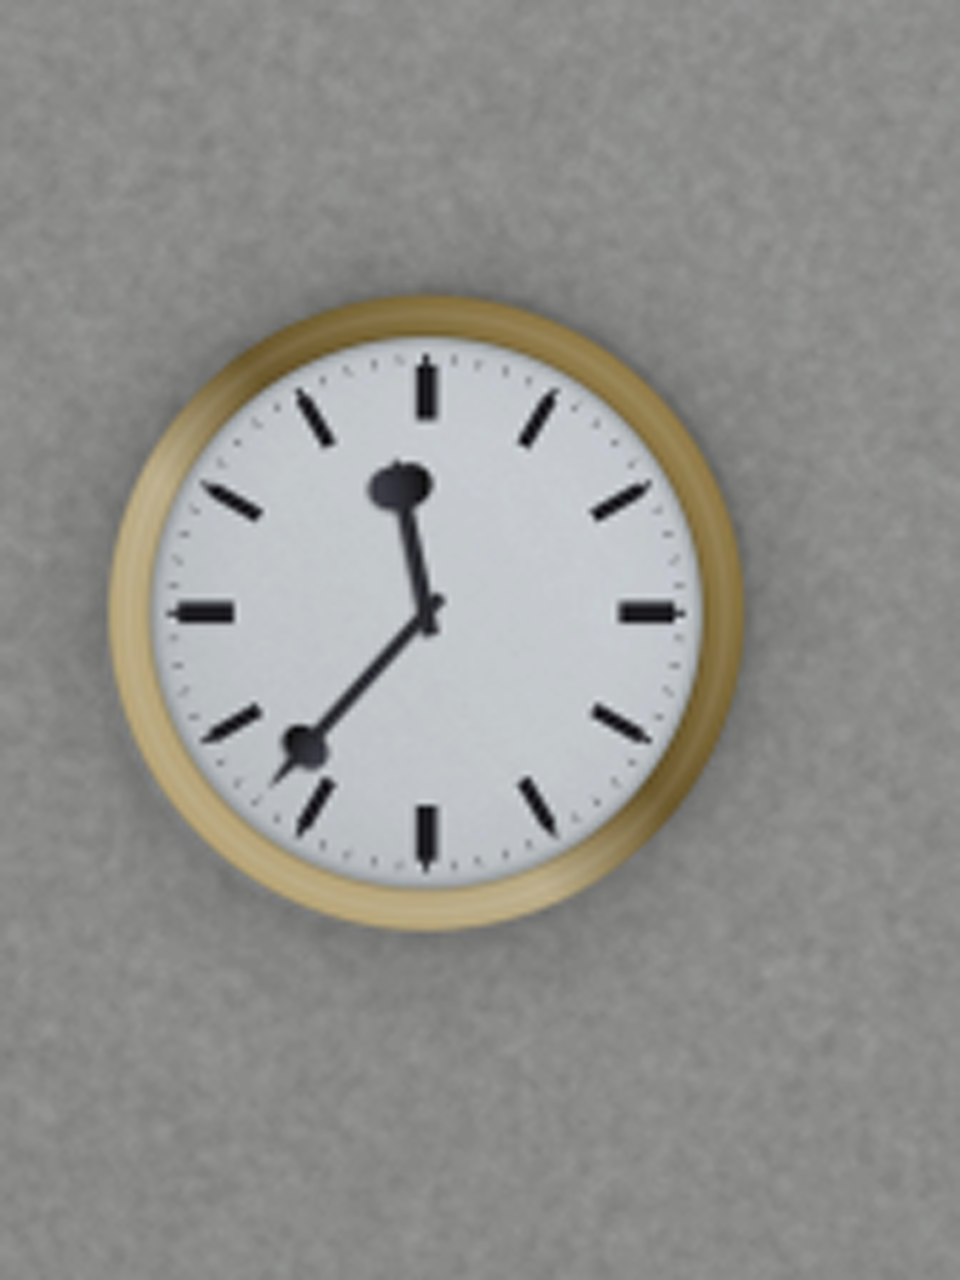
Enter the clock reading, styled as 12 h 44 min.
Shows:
11 h 37 min
